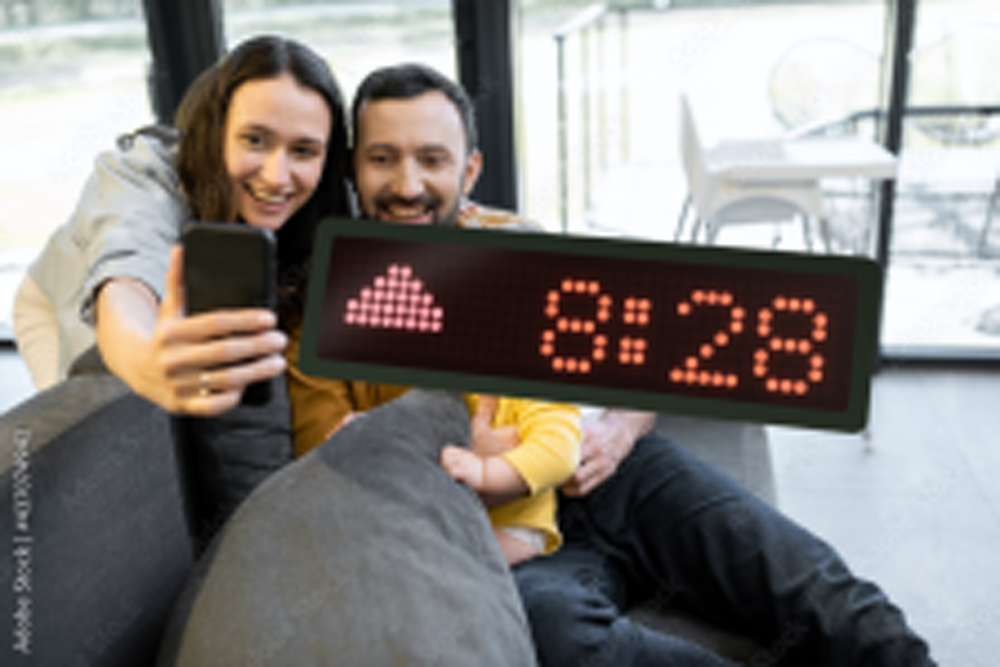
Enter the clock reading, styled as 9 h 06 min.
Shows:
8 h 28 min
